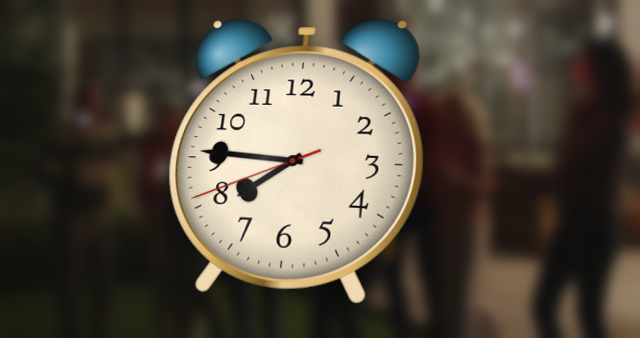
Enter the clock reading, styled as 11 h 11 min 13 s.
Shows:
7 h 45 min 41 s
